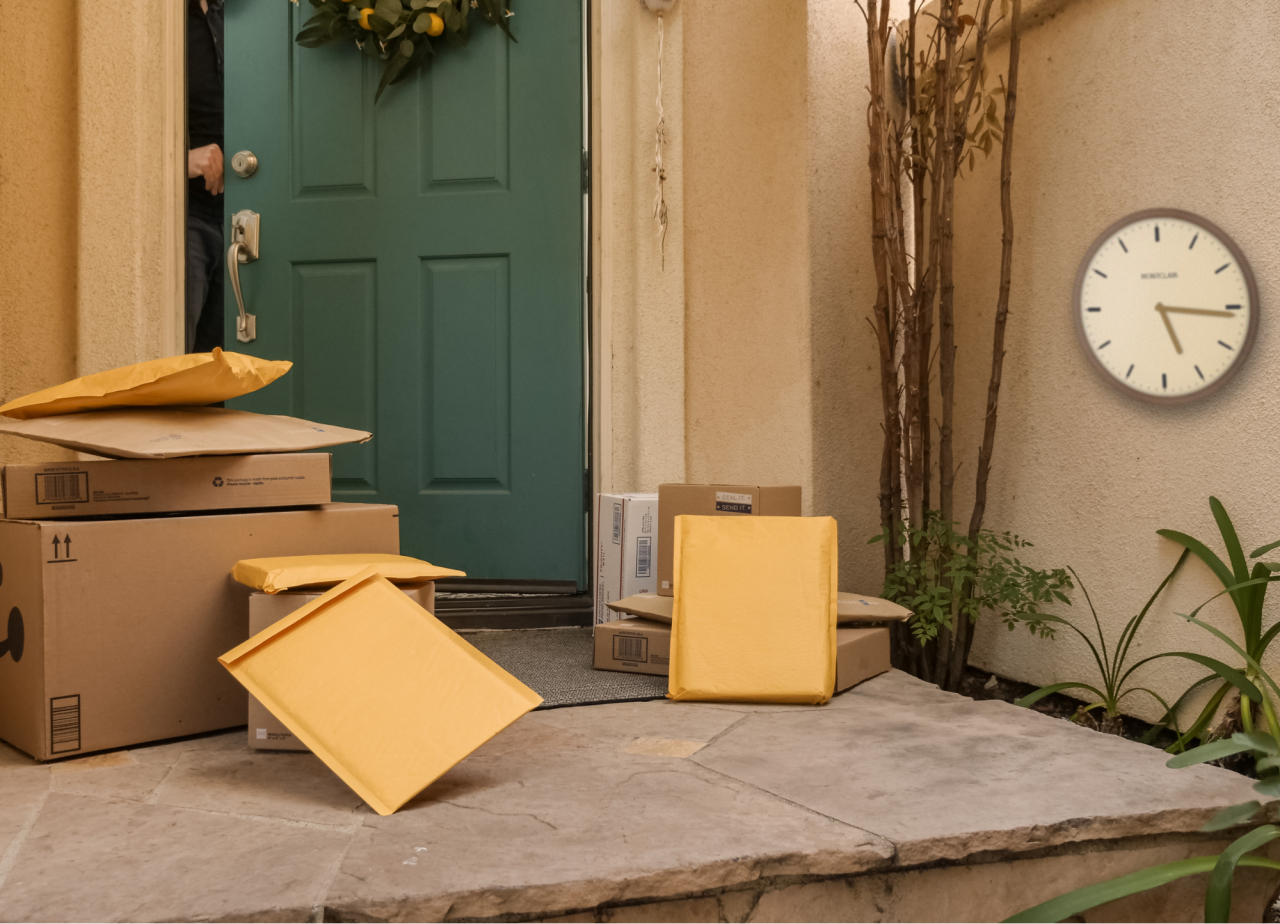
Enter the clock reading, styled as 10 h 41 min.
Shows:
5 h 16 min
